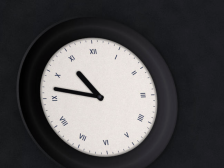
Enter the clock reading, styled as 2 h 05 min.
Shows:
10 h 47 min
